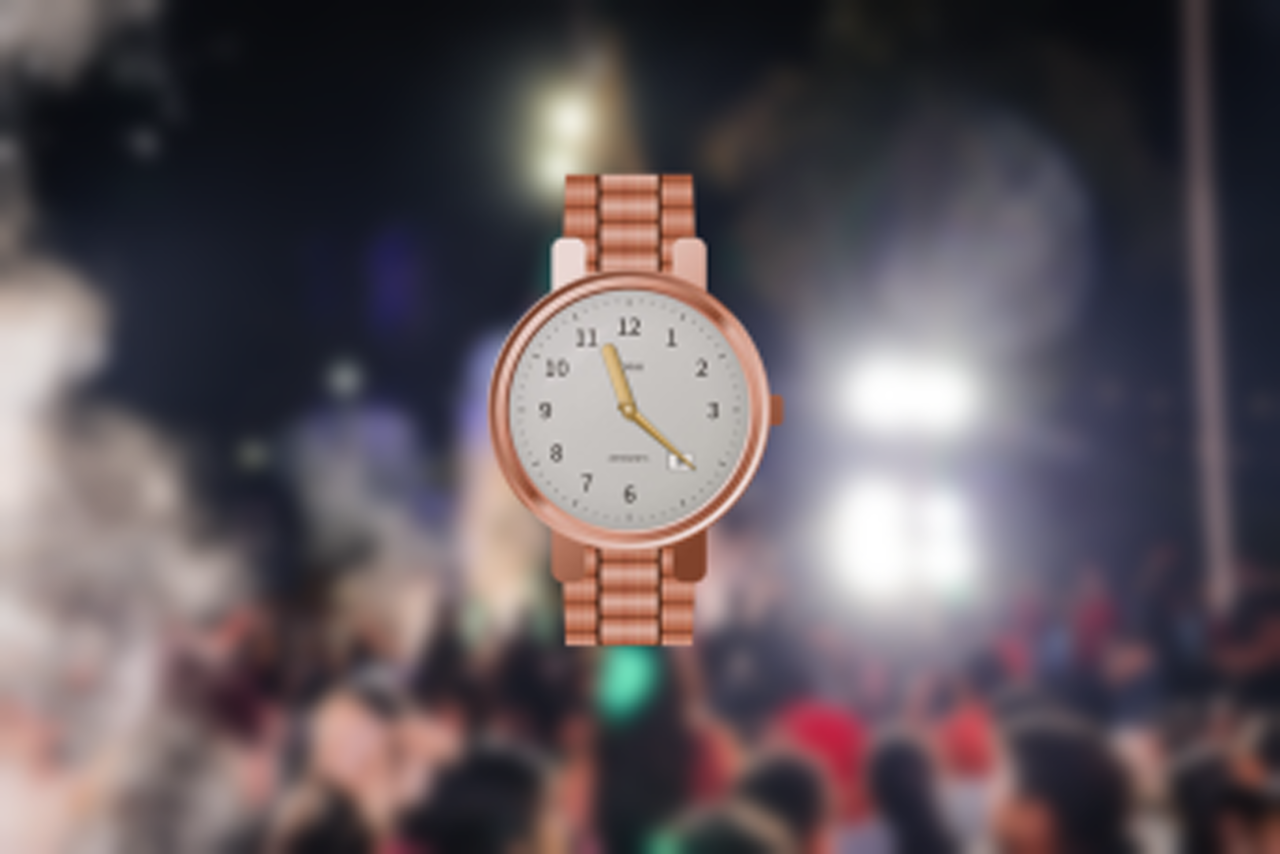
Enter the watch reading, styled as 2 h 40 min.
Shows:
11 h 22 min
